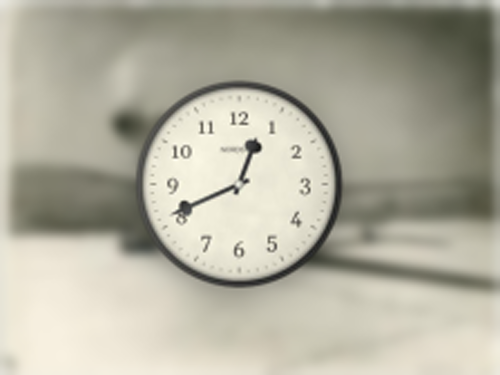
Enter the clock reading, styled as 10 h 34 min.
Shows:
12 h 41 min
